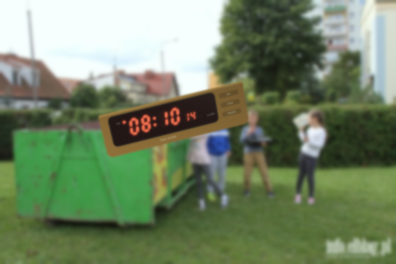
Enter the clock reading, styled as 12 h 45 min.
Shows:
8 h 10 min
